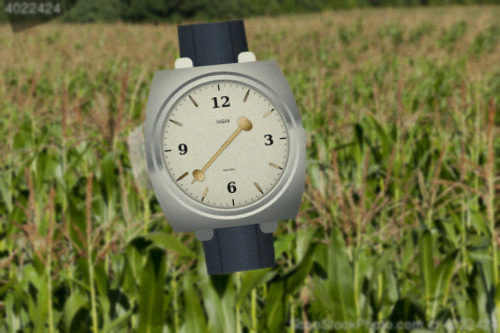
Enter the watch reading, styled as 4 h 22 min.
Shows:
1 h 38 min
